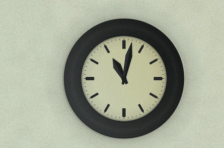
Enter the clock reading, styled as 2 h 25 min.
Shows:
11 h 02 min
